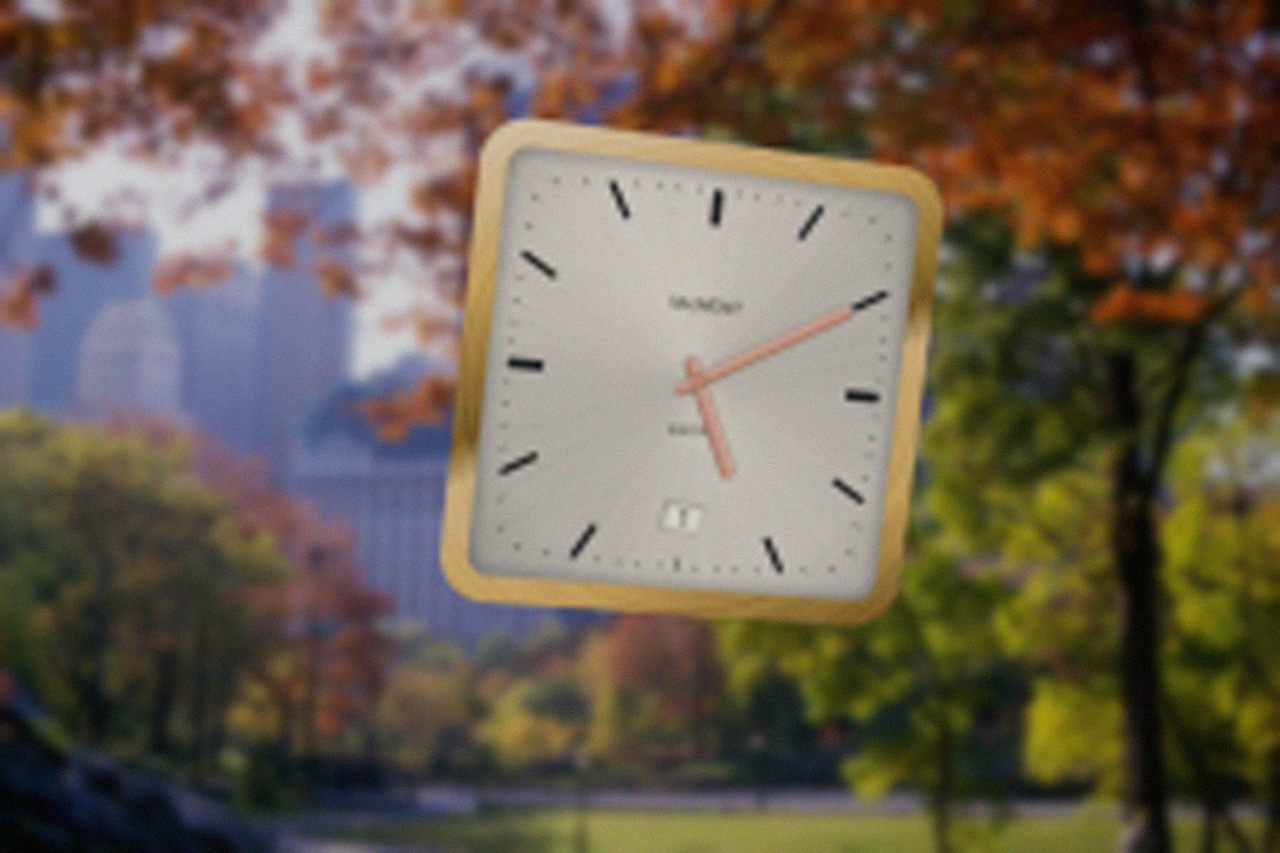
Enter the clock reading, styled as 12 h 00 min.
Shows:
5 h 10 min
